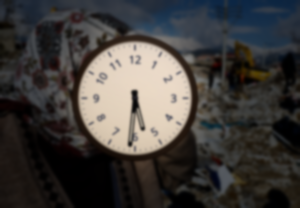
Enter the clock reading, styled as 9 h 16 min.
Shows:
5 h 31 min
